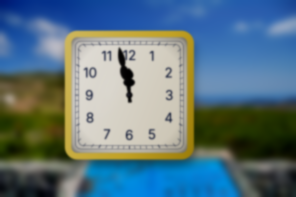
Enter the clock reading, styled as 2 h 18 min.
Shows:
11 h 58 min
